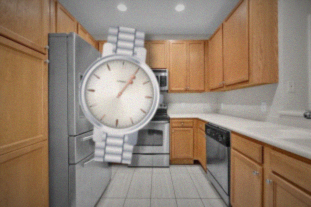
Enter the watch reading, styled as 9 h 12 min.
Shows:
1 h 05 min
